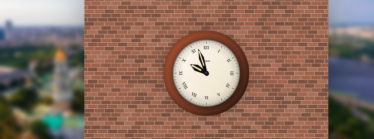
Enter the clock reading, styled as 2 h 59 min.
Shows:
9 h 57 min
